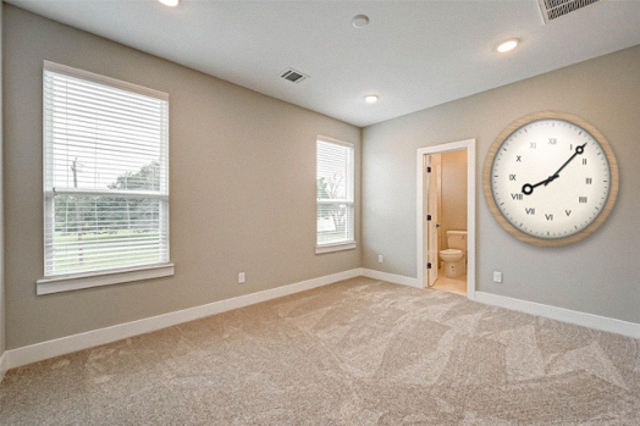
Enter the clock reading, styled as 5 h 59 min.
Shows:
8 h 07 min
